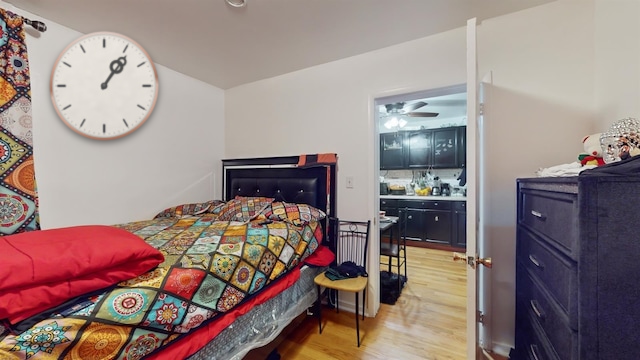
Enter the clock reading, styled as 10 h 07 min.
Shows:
1 h 06 min
